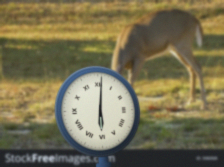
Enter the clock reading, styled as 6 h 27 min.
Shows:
6 h 01 min
